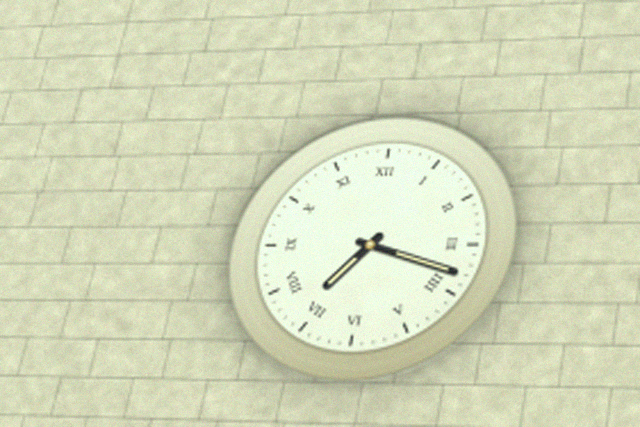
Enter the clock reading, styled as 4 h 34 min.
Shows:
7 h 18 min
